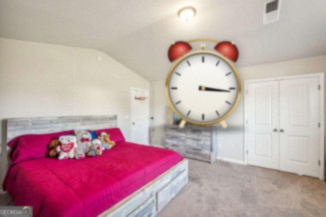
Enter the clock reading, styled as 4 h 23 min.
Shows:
3 h 16 min
